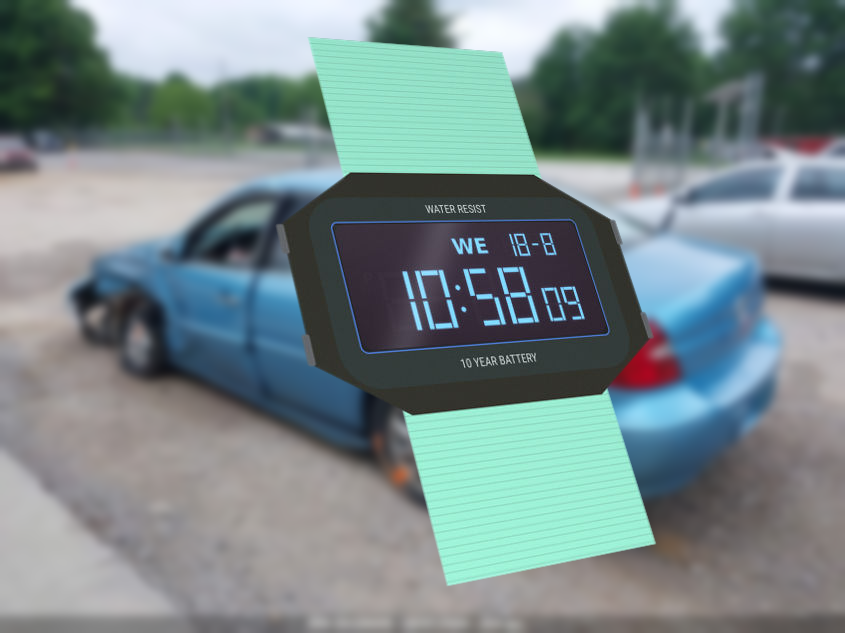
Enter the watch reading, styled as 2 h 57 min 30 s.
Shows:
10 h 58 min 09 s
